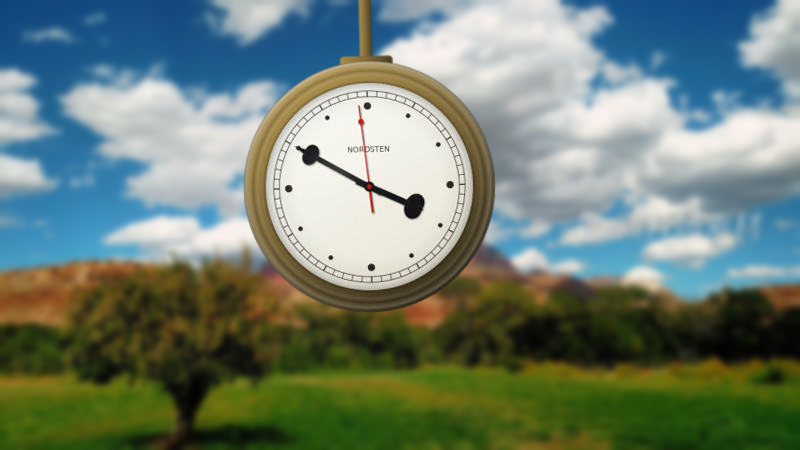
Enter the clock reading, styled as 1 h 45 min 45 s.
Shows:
3 h 49 min 59 s
